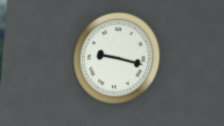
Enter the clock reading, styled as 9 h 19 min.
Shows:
9 h 17 min
